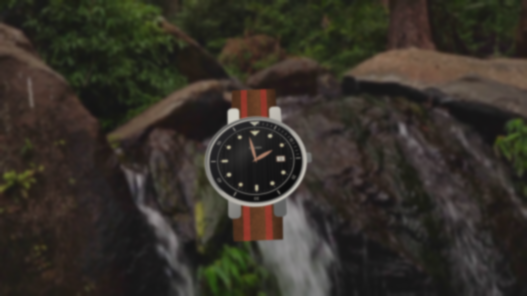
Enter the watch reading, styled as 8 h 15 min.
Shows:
1 h 58 min
